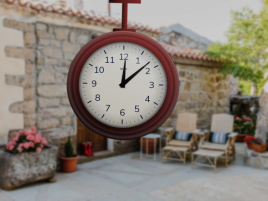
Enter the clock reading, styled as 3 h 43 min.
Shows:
12 h 08 min
